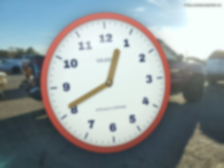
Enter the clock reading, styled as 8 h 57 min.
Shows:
12 h 41 min
